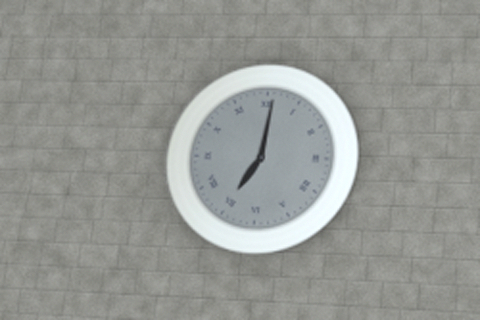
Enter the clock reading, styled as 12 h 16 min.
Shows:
7 h 01 min
